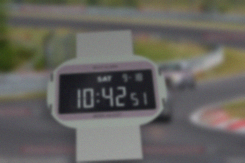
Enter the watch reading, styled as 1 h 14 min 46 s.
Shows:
10 h 42 min 51 s
